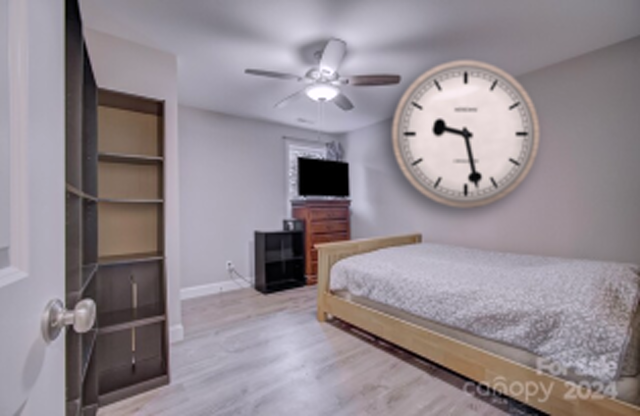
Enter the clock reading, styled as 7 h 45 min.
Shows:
9 h 28 min
